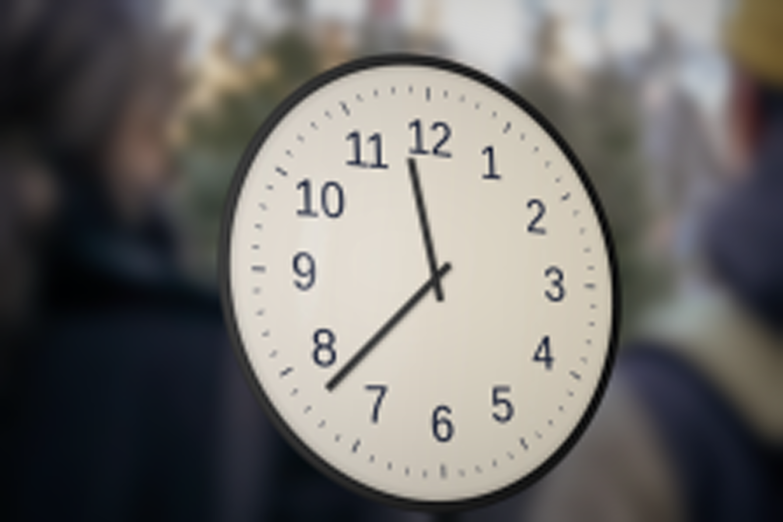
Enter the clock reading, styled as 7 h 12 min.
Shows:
11 h 38 min
